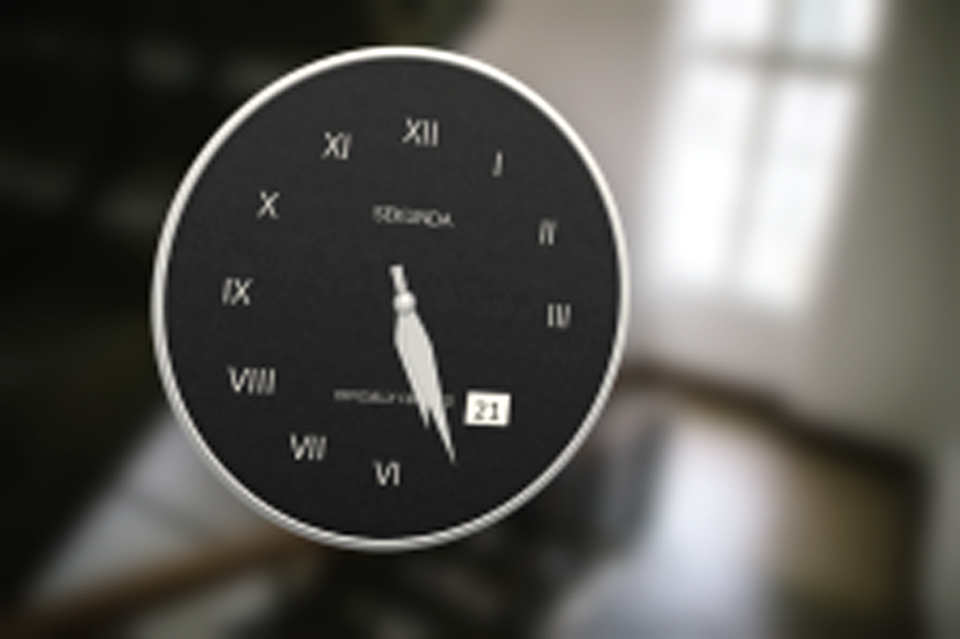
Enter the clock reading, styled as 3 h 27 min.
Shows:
5 h 26 min
